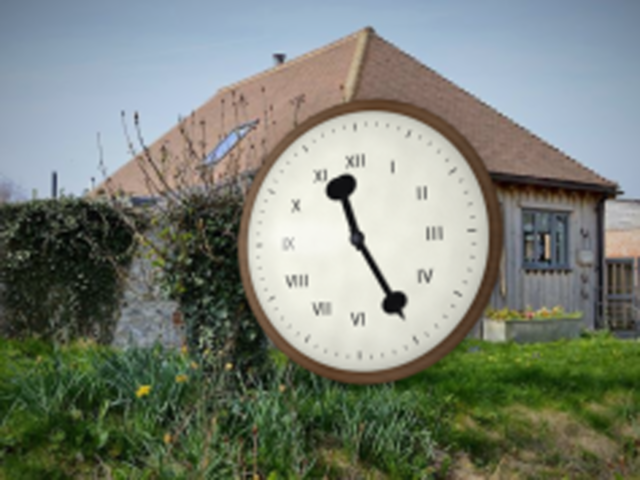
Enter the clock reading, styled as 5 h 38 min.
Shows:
11 h 25 min
